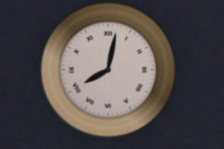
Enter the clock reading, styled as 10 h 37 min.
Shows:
8 h 02 min
